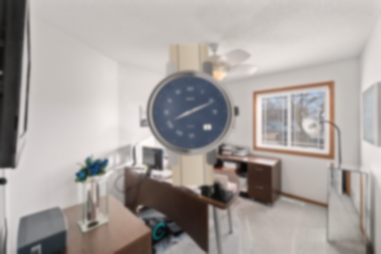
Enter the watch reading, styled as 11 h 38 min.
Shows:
8 h 11 min
